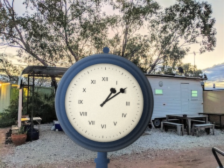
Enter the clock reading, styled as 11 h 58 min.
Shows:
1 h 09 min
